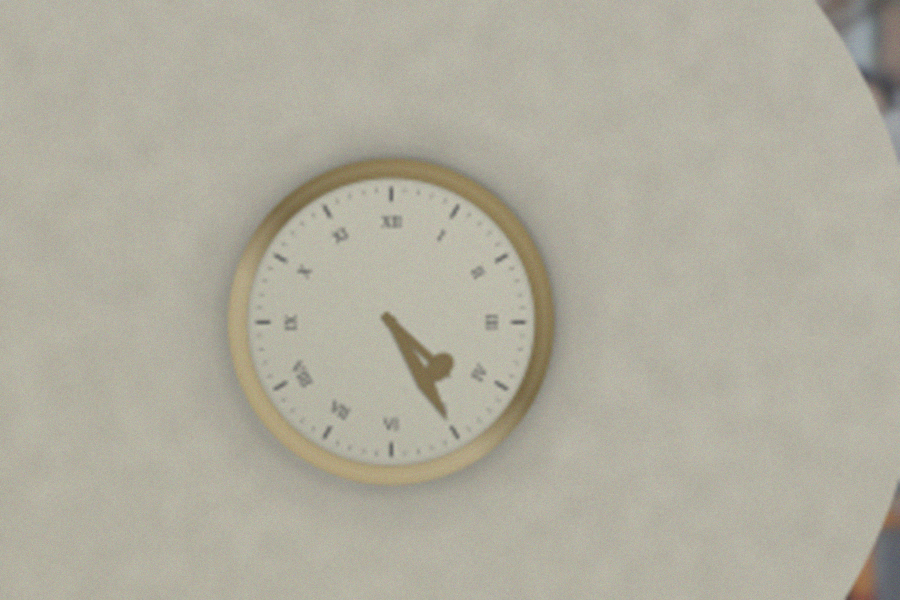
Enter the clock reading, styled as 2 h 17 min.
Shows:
4 h 25 min
